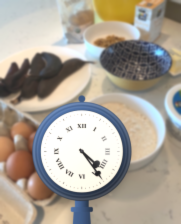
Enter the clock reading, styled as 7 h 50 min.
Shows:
4 h 24 min
